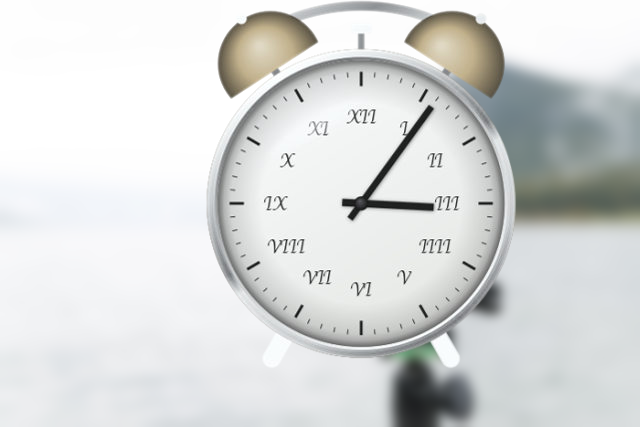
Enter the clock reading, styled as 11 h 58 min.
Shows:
3 h 06 min
